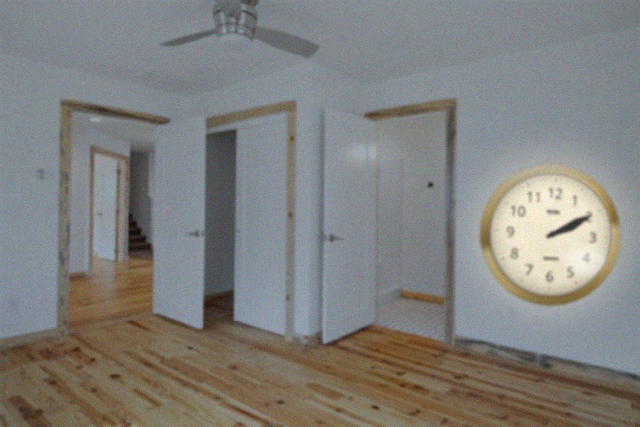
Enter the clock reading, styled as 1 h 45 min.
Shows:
2 h 10 min
